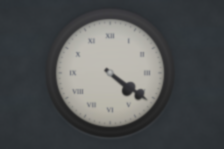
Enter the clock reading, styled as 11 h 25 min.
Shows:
4 h 21 min
